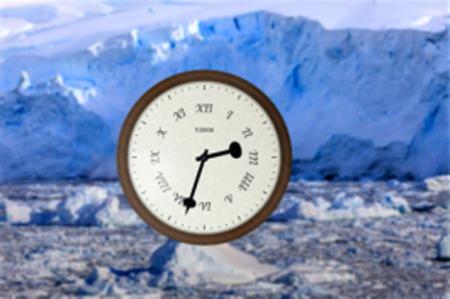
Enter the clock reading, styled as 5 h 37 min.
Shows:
2 h 33 min
